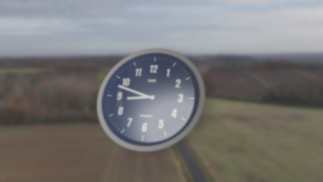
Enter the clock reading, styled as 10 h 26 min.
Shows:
8 h 48 min
